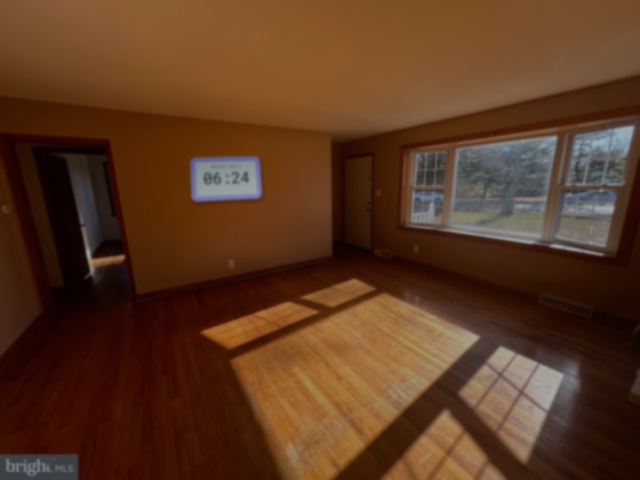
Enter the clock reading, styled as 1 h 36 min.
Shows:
6 h 24 min
